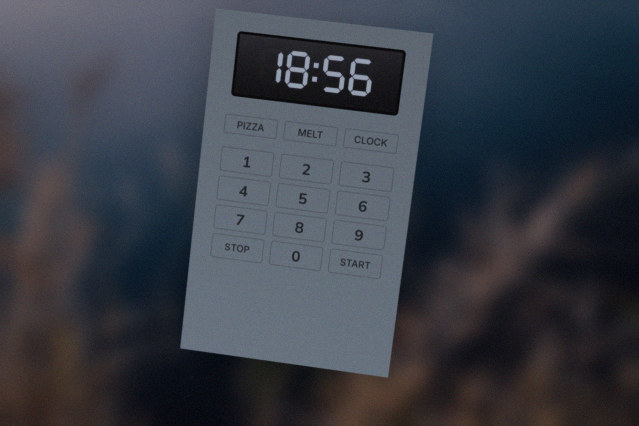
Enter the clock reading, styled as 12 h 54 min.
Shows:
18 h 56 min
